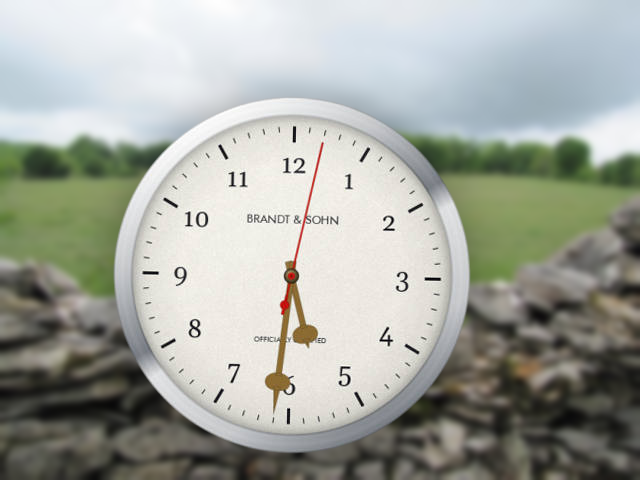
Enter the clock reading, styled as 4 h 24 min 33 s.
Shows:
5 h 31 min 02 s
